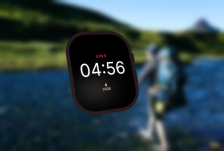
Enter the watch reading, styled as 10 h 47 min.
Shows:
4 h 56 min
